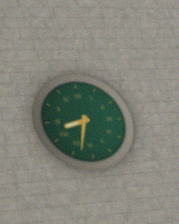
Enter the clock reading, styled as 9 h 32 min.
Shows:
8 h 33 min
